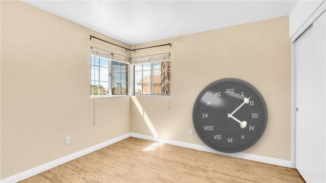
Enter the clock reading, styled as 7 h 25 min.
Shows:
4 h 08 min
